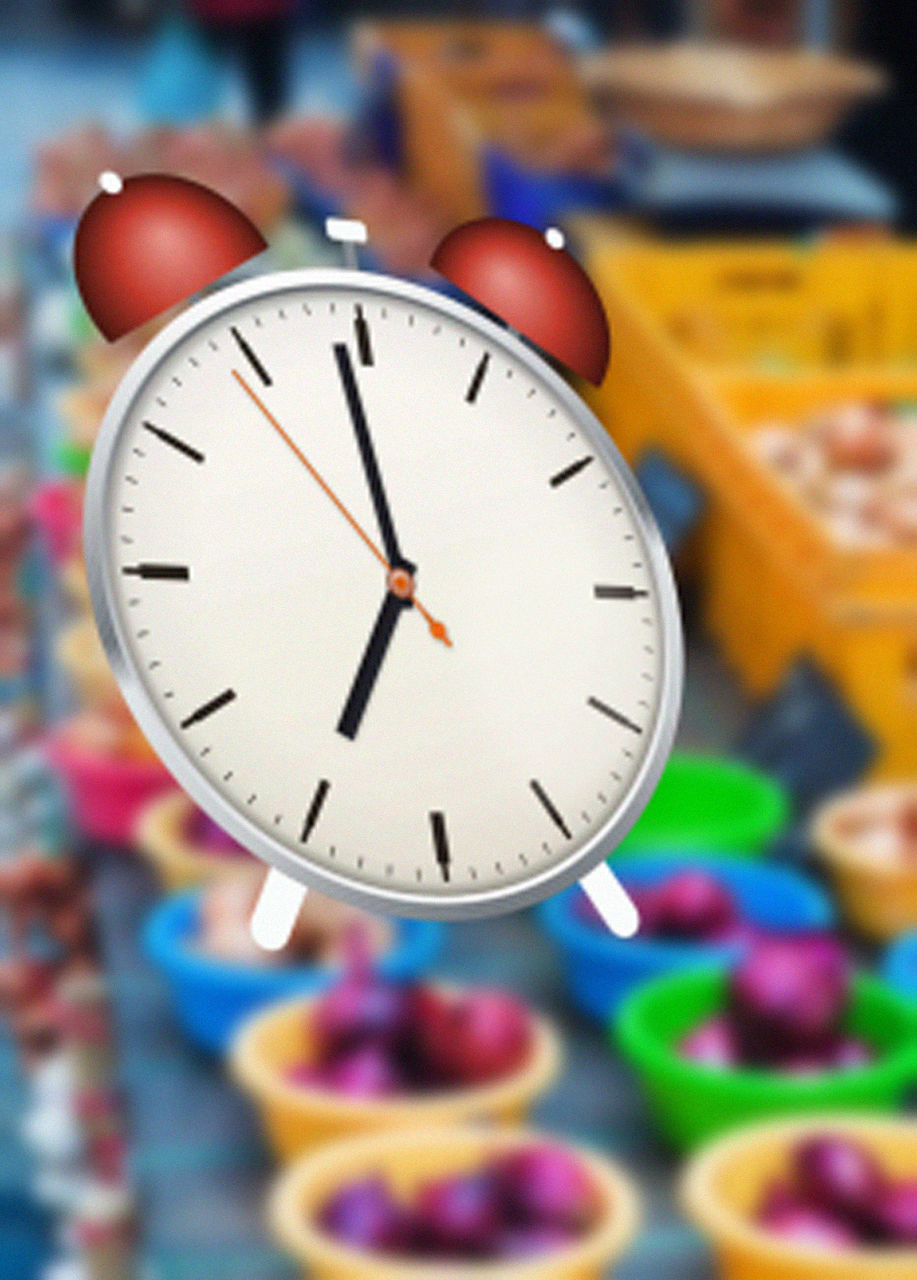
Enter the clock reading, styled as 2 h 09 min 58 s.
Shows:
6 h 58 min 54 s
